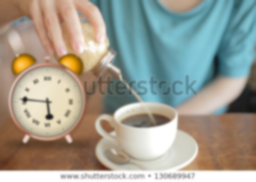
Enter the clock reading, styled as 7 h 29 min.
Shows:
5 h 46 min
